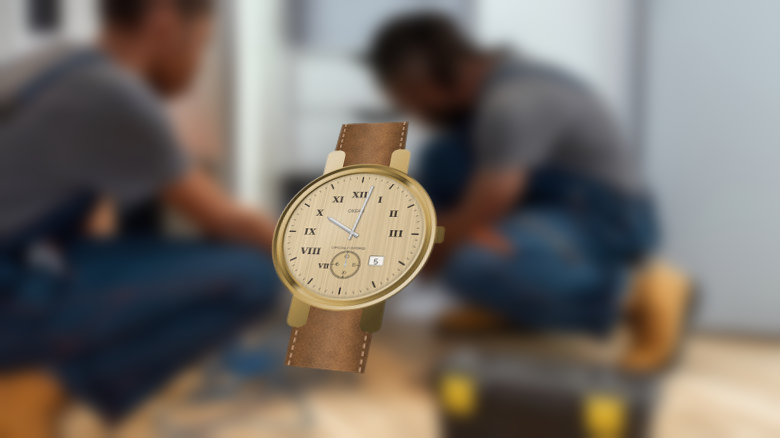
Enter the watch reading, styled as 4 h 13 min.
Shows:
10 h 02 min
